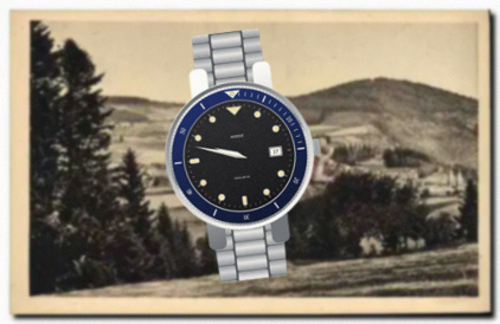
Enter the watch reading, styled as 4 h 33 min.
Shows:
9 h 48 min
